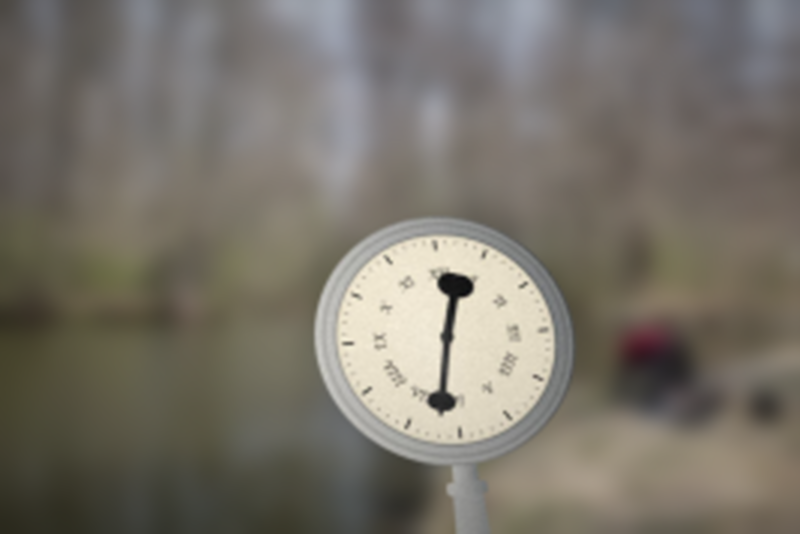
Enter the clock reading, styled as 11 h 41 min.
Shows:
12 h 32 min
